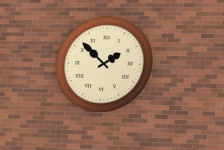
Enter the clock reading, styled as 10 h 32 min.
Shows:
1 h 52 min
